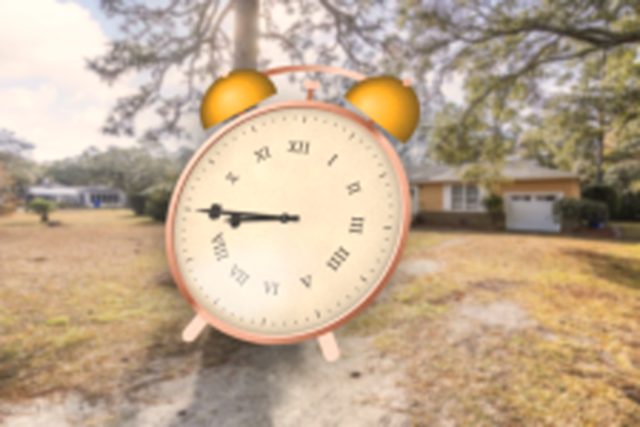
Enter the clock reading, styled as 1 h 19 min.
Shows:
8 h 45 min
